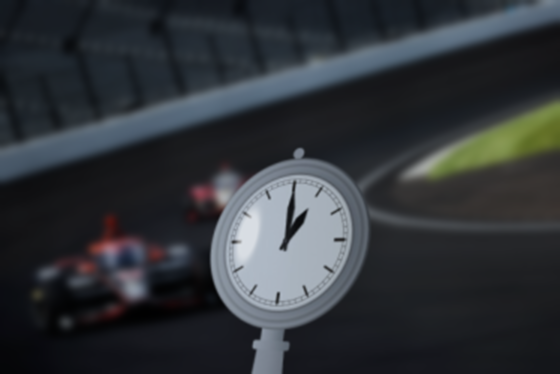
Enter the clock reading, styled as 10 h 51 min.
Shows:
1 h 00 min
